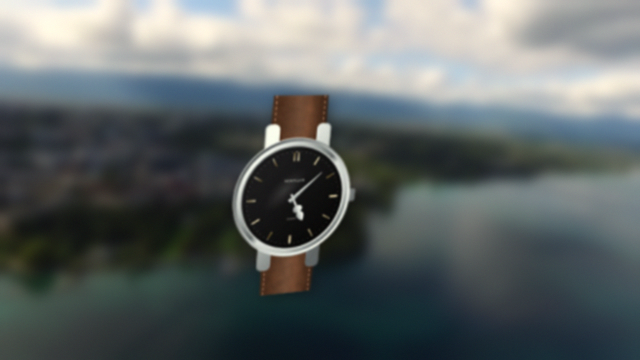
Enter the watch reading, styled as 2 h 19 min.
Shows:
5 h 08 min
